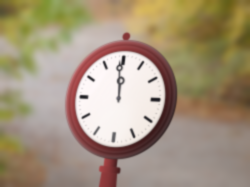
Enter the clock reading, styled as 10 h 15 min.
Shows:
11 h 59 min
